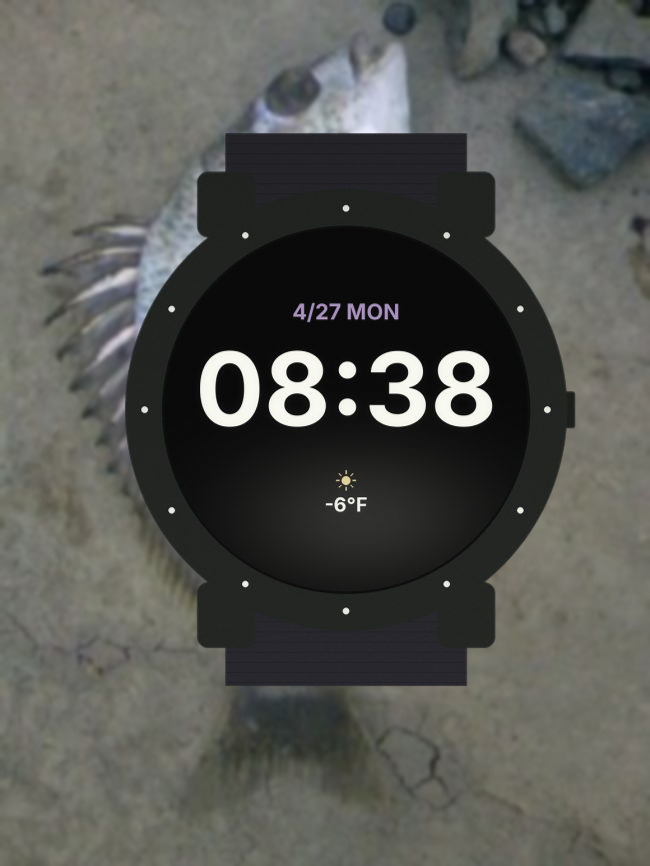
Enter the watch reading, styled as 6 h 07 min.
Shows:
8 h 38 min
